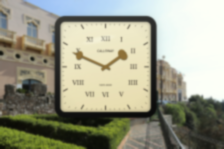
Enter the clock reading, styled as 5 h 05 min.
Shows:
1 h 49 min
